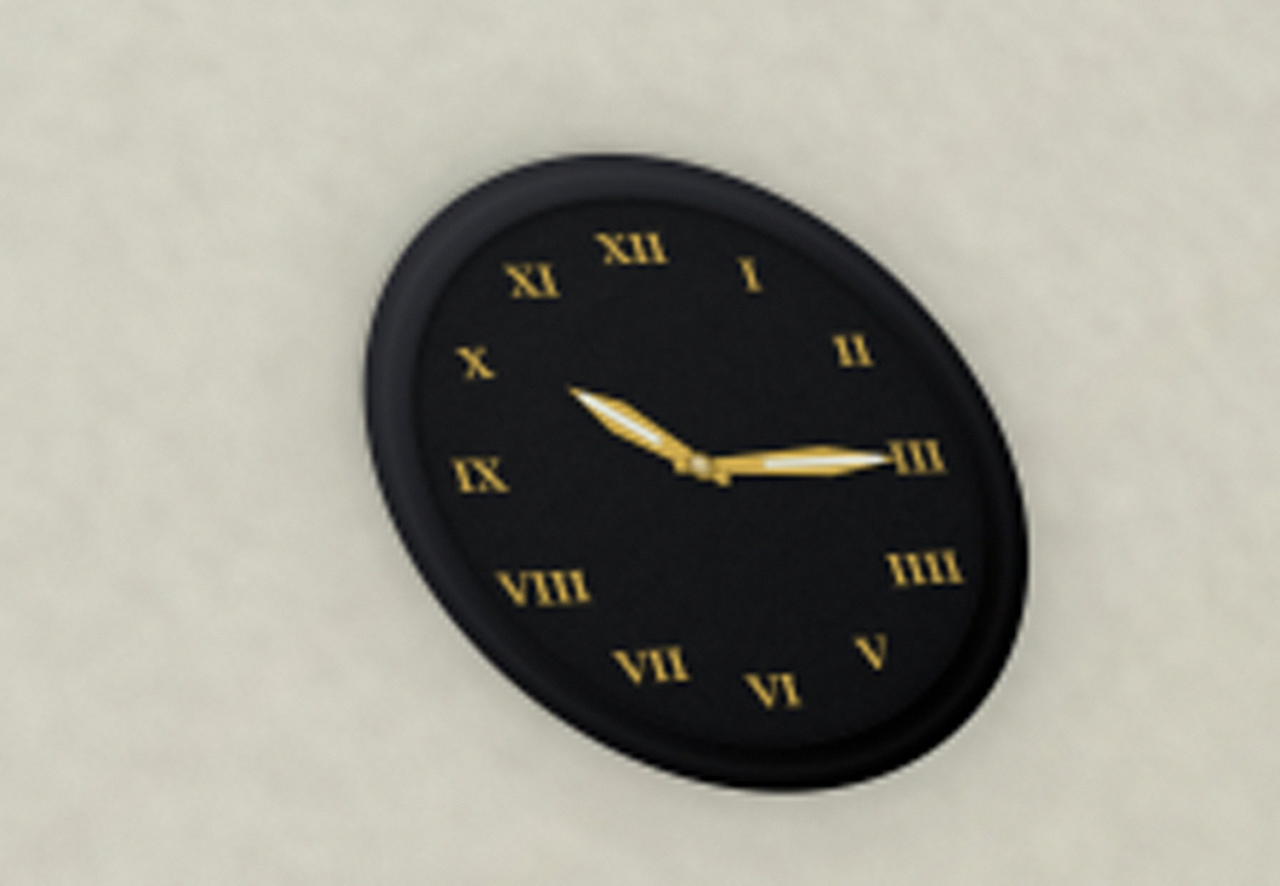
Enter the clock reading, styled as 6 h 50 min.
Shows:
10 h 15 min
